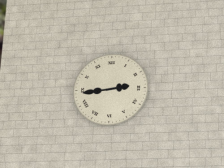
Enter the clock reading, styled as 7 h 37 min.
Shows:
2 h 44 min
